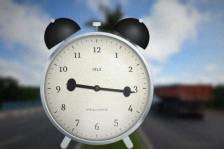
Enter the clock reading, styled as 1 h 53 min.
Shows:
9 h 16 min
